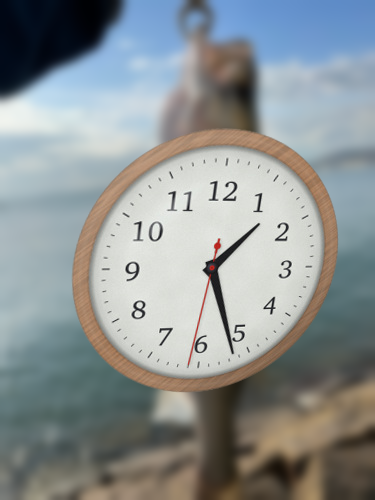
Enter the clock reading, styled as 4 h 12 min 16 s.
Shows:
1 h 26 min 31 s
